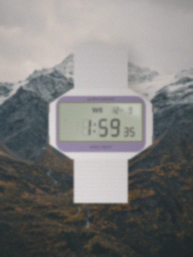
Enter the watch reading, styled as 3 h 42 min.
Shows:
1 h 59 min
